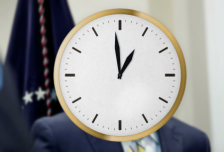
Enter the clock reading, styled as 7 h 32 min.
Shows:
12 h 59 min
